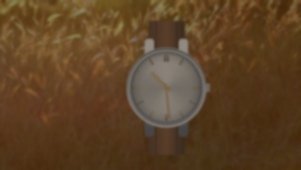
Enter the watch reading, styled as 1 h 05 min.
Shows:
10 h 29 min
